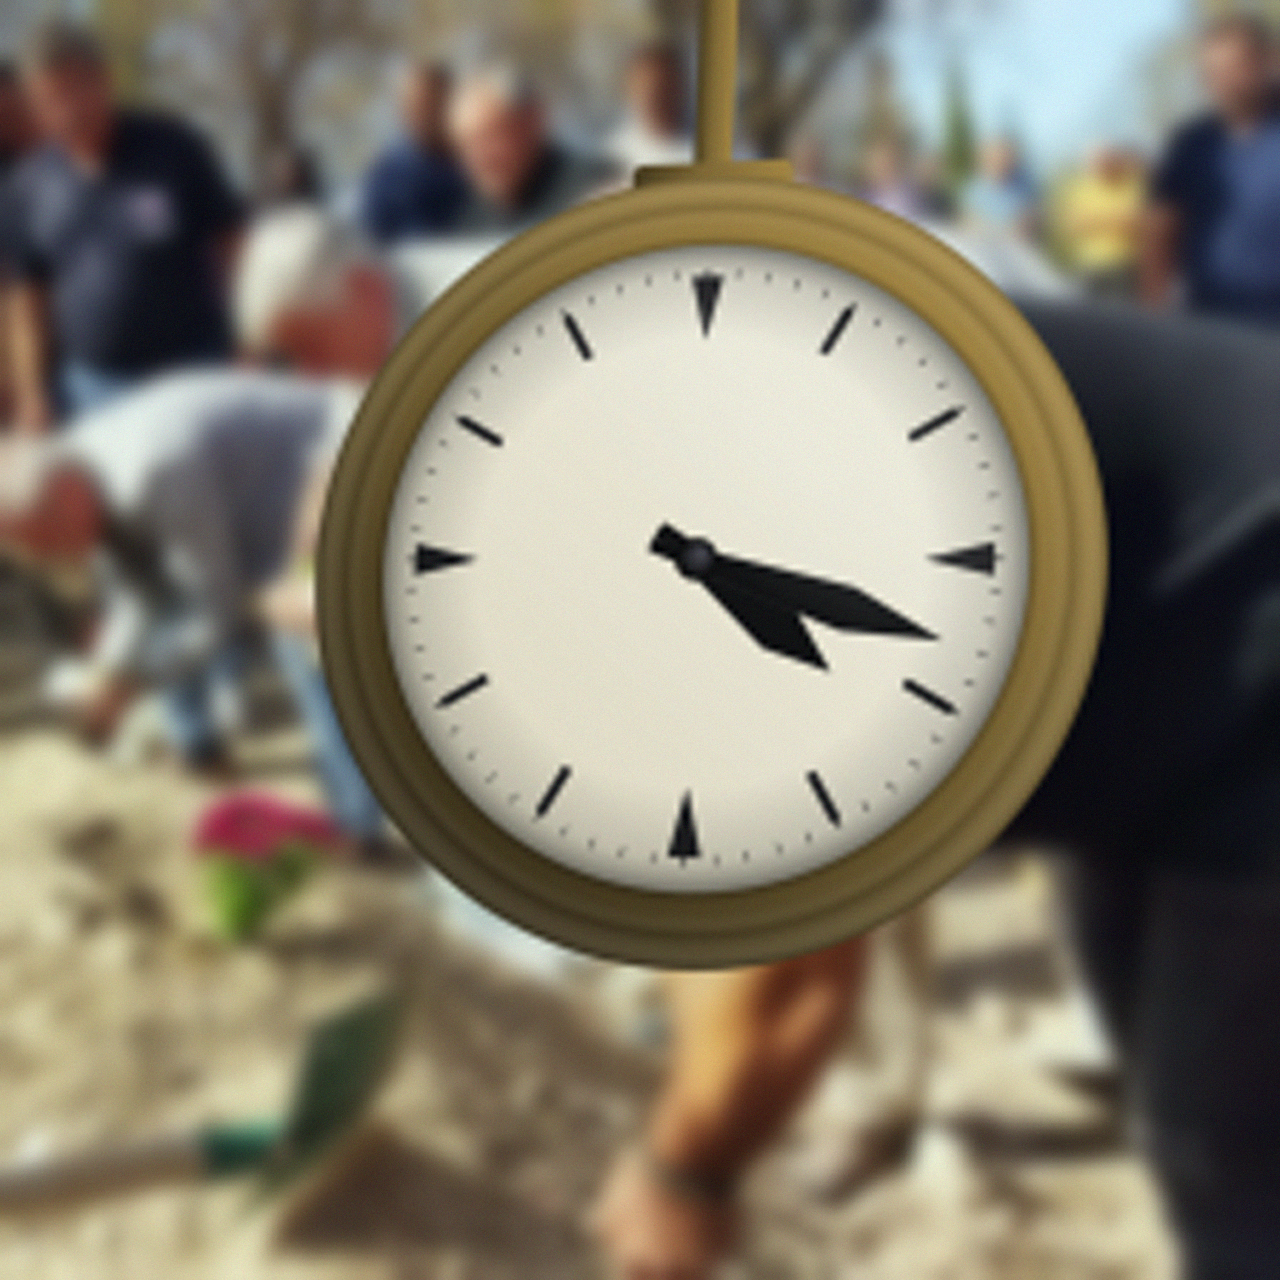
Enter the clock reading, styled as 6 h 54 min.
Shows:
4 h 18 min
